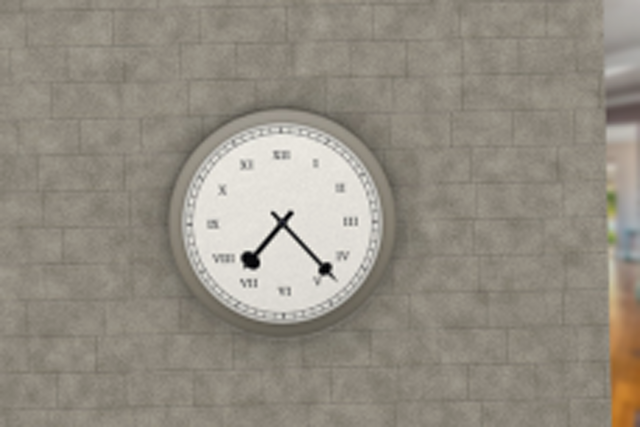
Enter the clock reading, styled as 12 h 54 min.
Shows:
7 h 23 min
